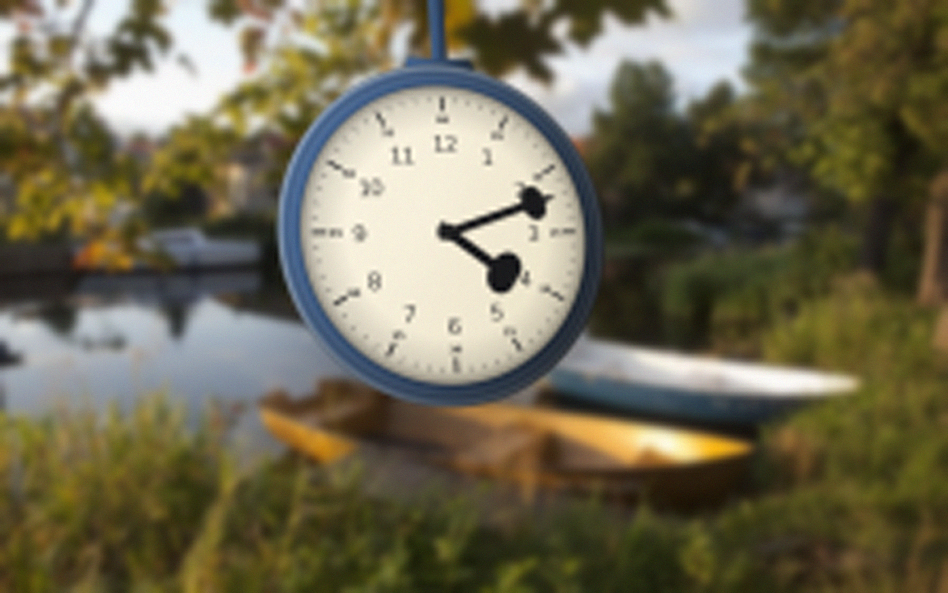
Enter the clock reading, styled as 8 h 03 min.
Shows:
4 h 12 min
